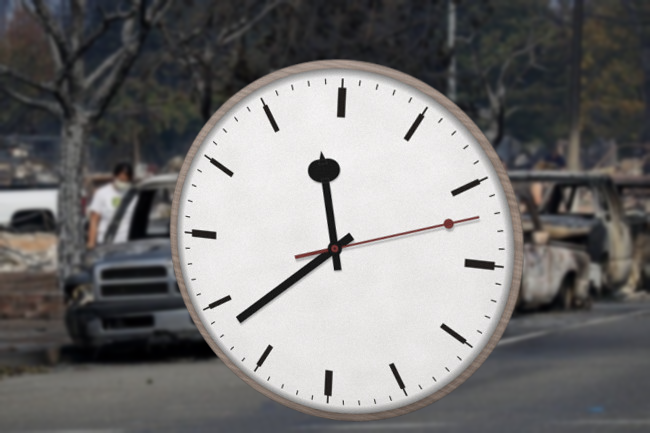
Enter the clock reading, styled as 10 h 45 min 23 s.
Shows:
11 h 38 min 12 s
